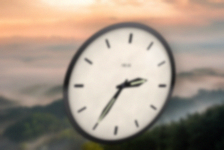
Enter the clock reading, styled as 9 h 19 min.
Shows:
2 h 35 min
